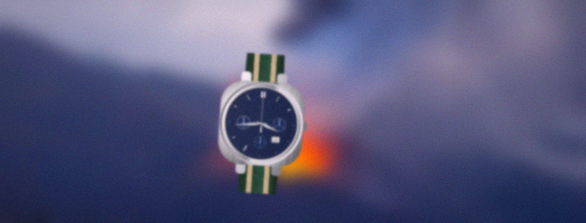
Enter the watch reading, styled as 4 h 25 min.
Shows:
3 h 44 min
